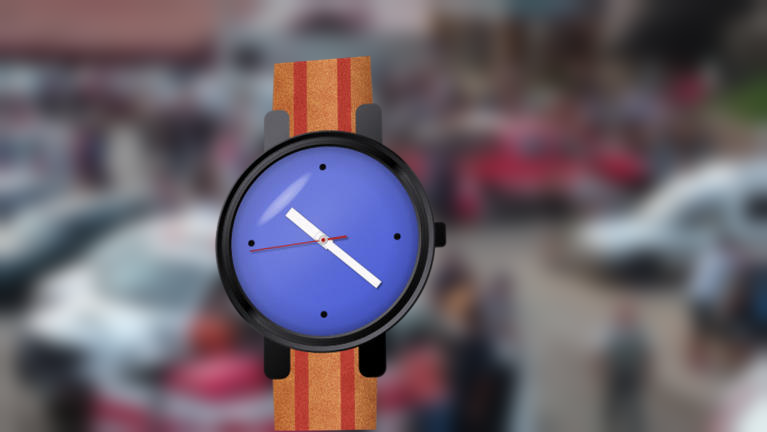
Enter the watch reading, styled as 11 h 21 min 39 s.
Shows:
10 h 21 min 44 s
